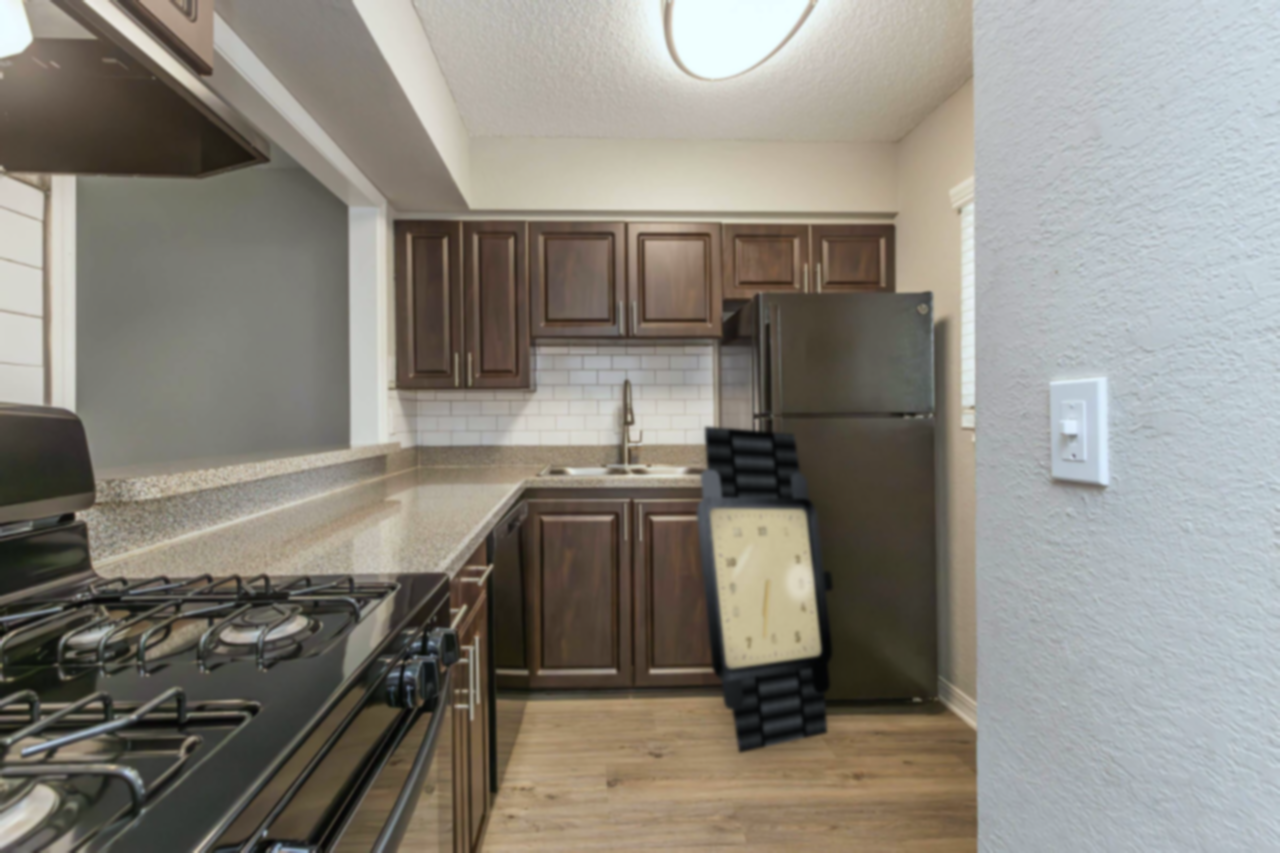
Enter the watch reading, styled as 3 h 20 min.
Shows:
6 h 32 min
